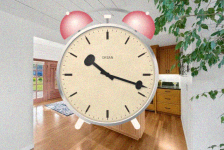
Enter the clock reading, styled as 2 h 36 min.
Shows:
10 h 18 min
